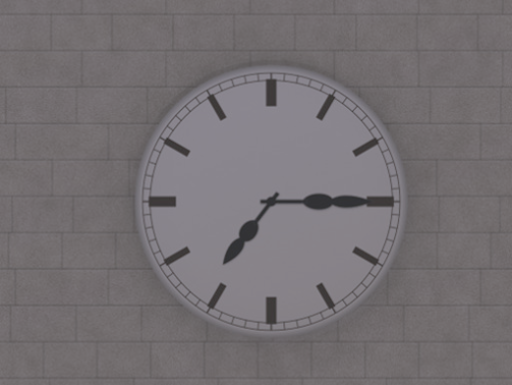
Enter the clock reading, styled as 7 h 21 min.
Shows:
7 h 15 min
